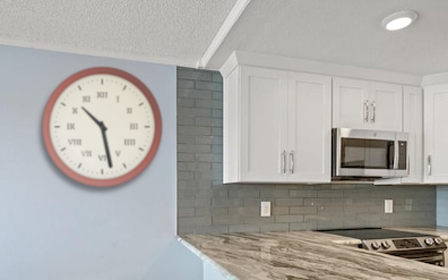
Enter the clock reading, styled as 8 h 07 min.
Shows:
10 h 28 min
